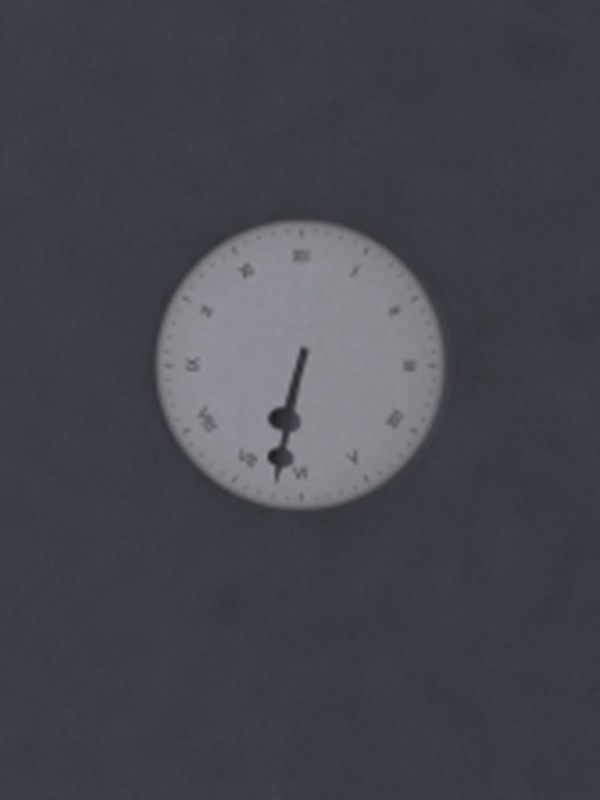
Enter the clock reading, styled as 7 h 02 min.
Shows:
6 h 32 min
